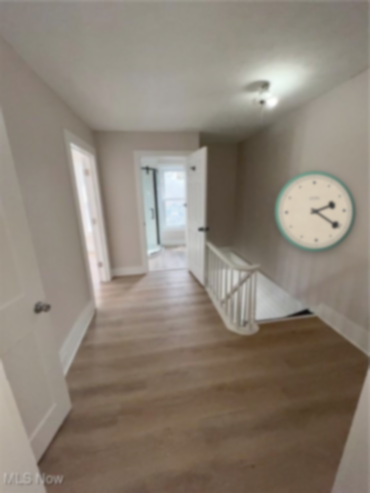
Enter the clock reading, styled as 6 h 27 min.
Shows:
2 h 21 min
